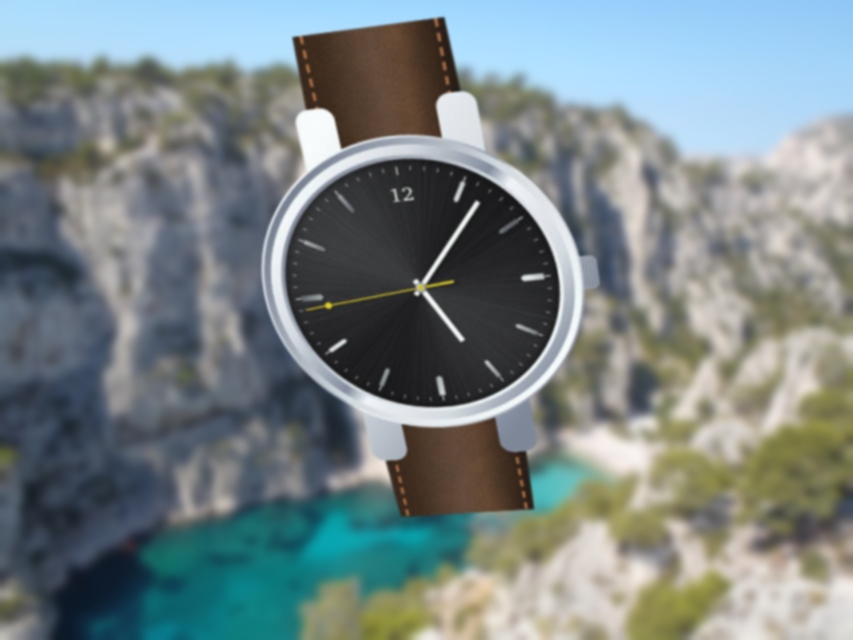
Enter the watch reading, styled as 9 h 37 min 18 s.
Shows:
5 h 06 min 44 s
